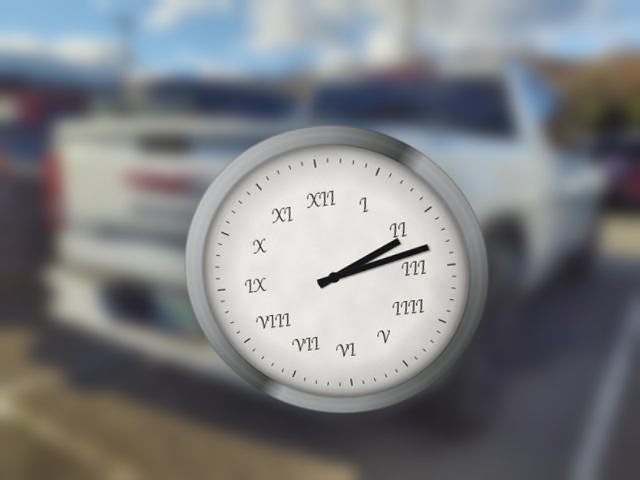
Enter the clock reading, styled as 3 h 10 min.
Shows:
2 h 13 min
